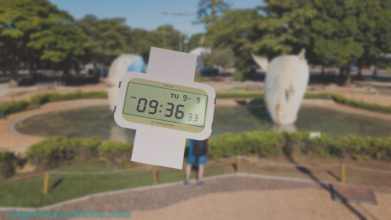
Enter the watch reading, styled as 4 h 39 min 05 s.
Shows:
9 h 36 min 33 s
